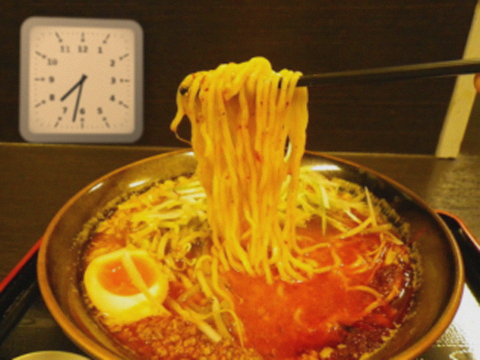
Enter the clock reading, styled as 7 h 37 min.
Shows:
7 h 32 min
